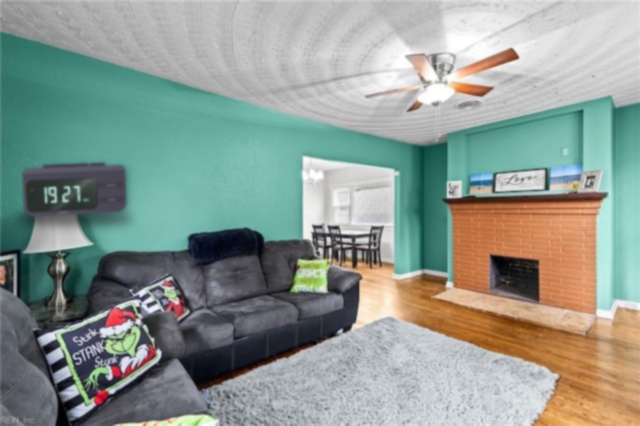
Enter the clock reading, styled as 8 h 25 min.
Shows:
19 h 27 min
